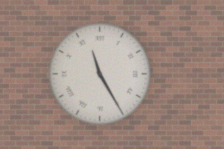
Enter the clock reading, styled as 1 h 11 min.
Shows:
11 h 25 min
